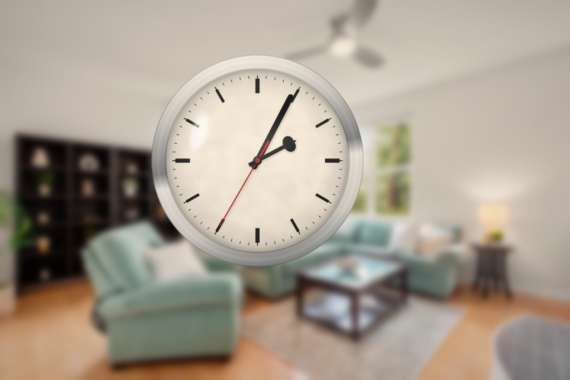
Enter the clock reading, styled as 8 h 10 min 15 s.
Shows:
2 h 04 min 35 s
